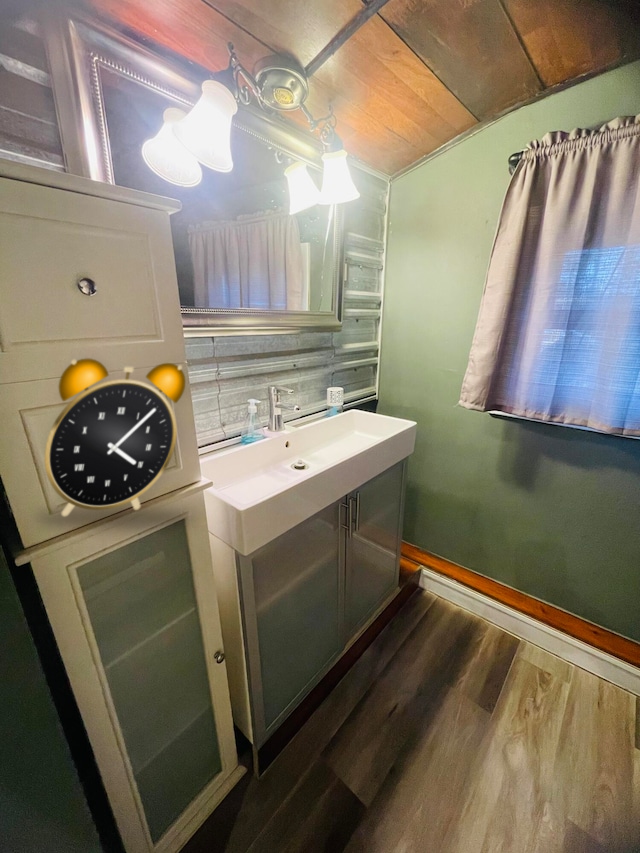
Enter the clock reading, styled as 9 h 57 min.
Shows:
4 h 07 min
